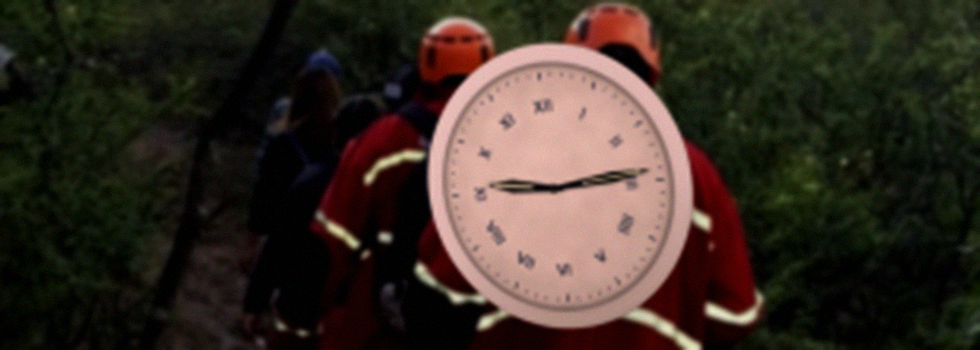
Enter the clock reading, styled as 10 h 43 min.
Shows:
9 h 14 min
